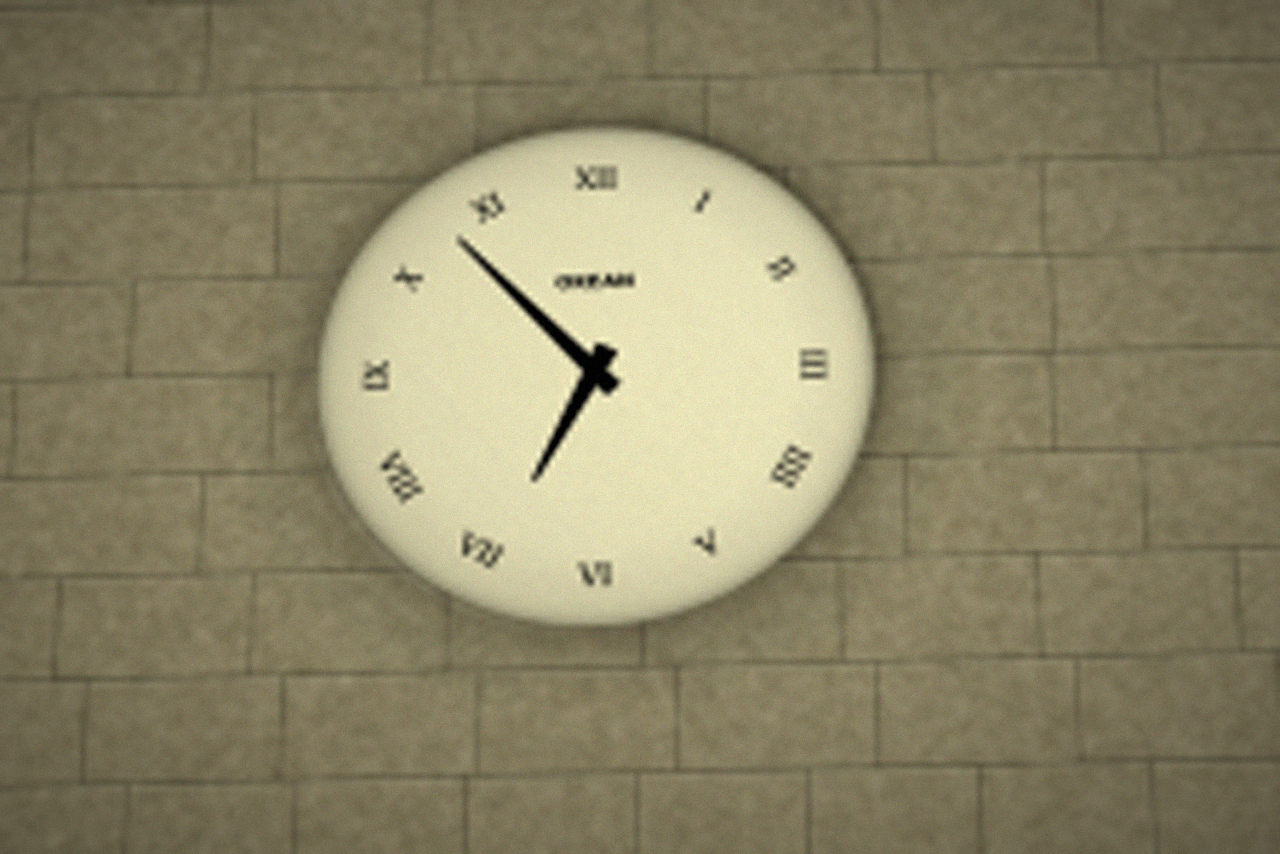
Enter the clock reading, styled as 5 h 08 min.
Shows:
6 h 53 min
